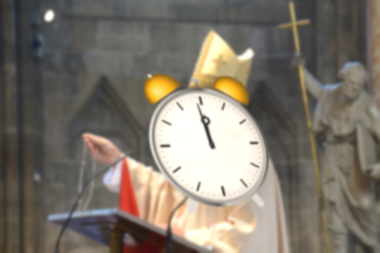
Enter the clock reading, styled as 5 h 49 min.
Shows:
11 h 59 min
